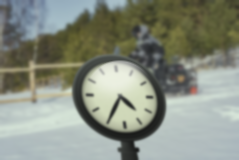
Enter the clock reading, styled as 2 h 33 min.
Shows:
4 h 35 min
